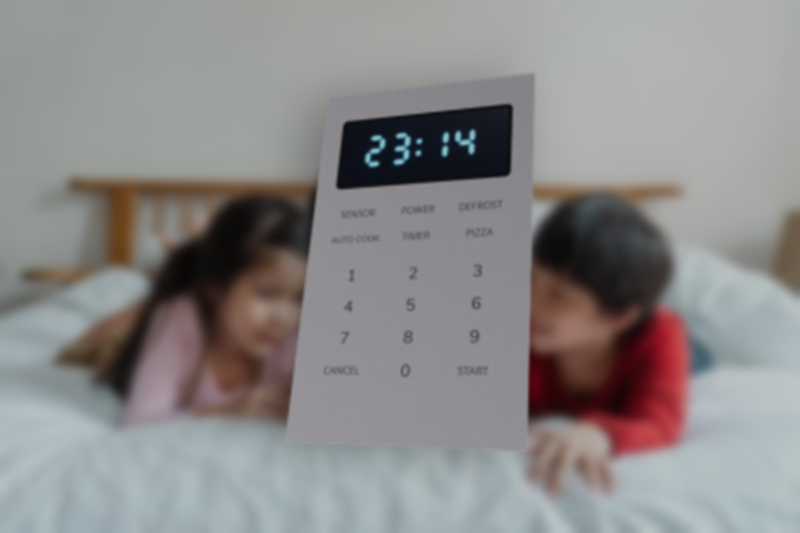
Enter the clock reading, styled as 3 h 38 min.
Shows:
23 h 14 min
